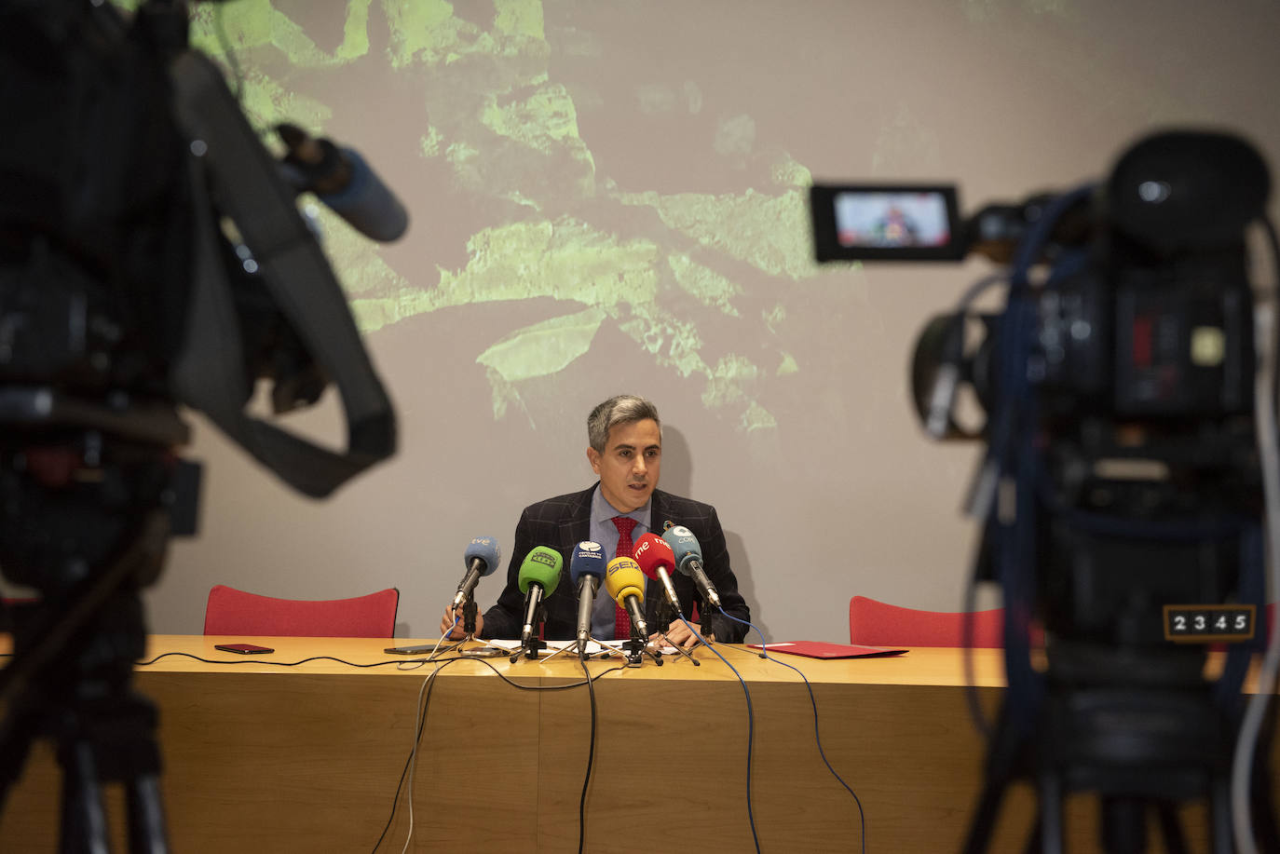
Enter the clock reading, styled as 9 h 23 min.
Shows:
23 h 45 min
